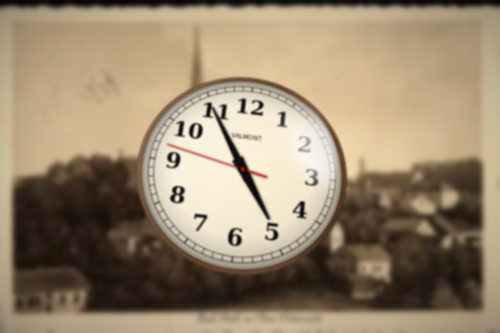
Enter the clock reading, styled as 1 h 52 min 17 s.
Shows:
4 h 54 min 47 s
